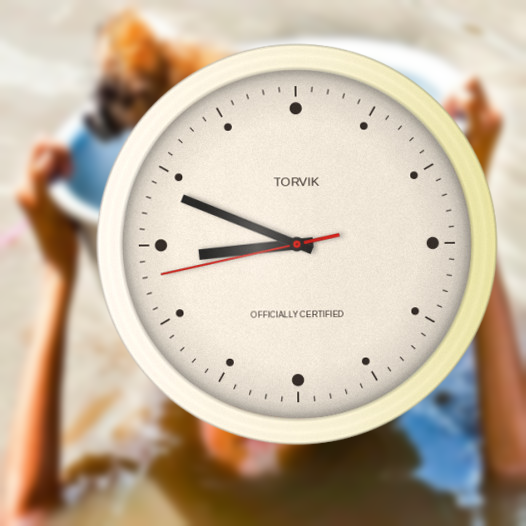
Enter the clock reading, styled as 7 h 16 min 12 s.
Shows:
8 h 48 min 43 s
